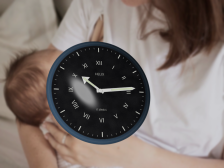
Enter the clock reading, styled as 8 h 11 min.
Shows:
10 h 14 min
